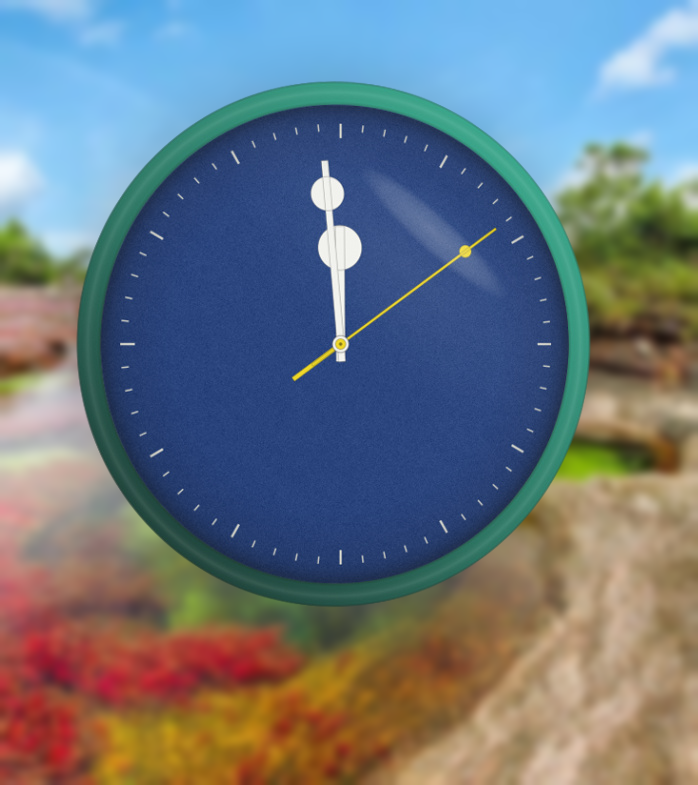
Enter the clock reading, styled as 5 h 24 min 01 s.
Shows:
11 h 59 min 09 s
